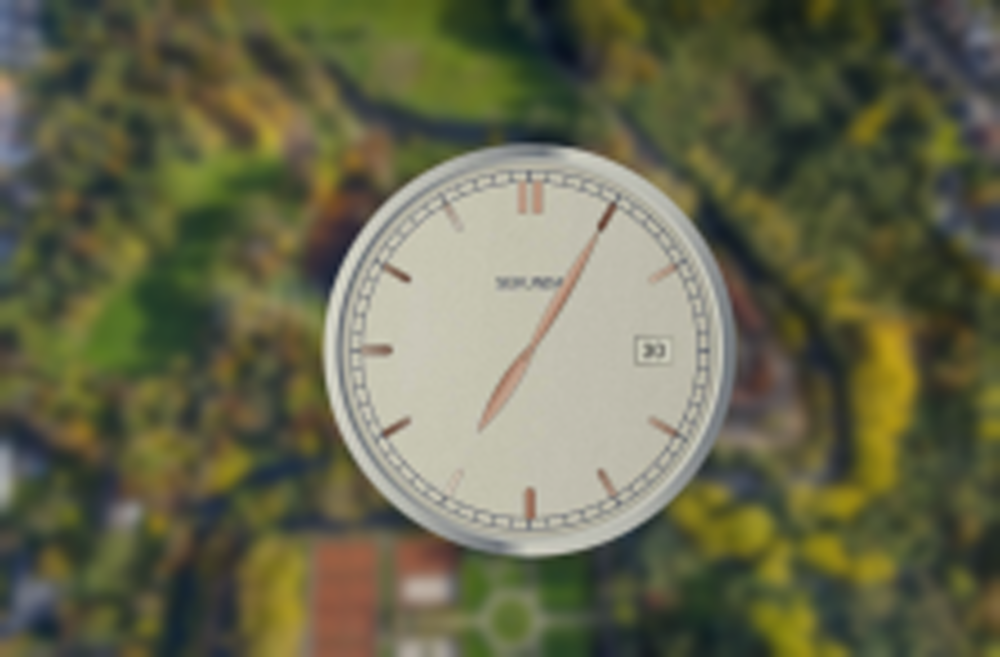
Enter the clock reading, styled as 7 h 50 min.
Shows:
7 h 05 min
